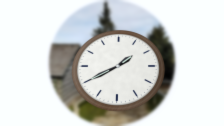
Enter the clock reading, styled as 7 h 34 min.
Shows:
1 h 40 min
